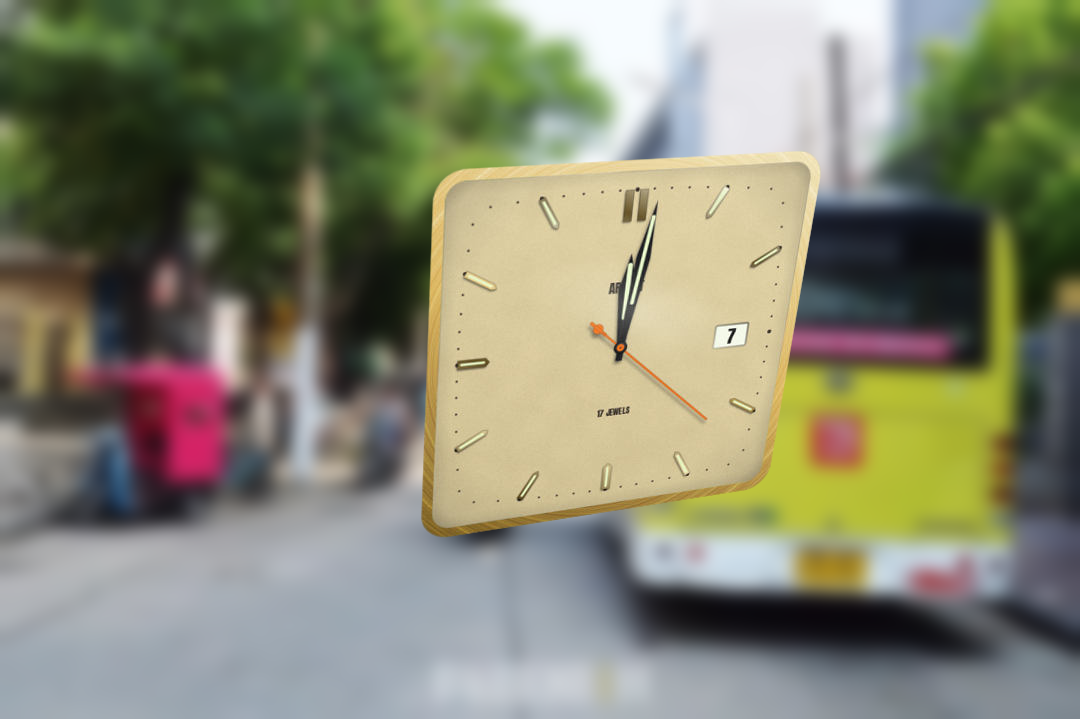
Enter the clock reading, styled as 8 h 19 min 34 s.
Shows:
12 h 01 min 22 s
